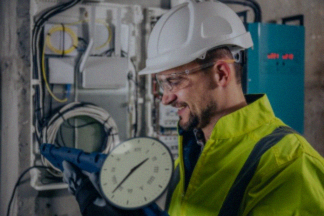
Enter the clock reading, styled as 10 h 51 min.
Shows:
1 h 36 min
